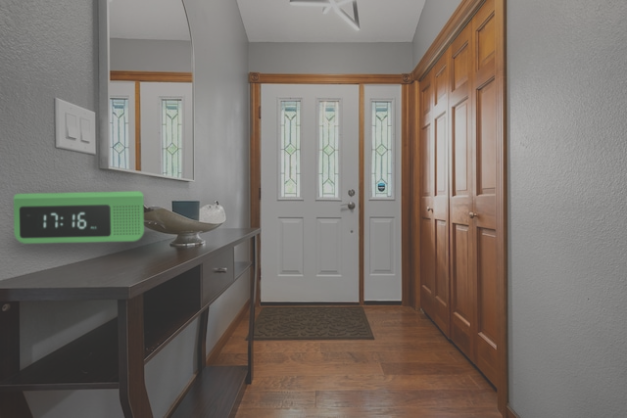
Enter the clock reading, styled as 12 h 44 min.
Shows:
17 h 16 min
